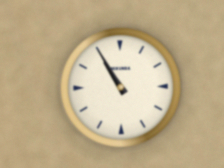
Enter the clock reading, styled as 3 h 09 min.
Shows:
10 h 55 min
